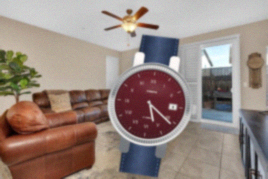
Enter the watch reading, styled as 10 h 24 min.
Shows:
5 h 21 min
